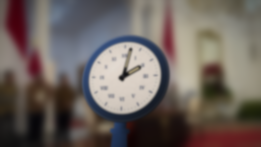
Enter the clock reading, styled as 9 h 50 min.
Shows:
2 h 02 min
